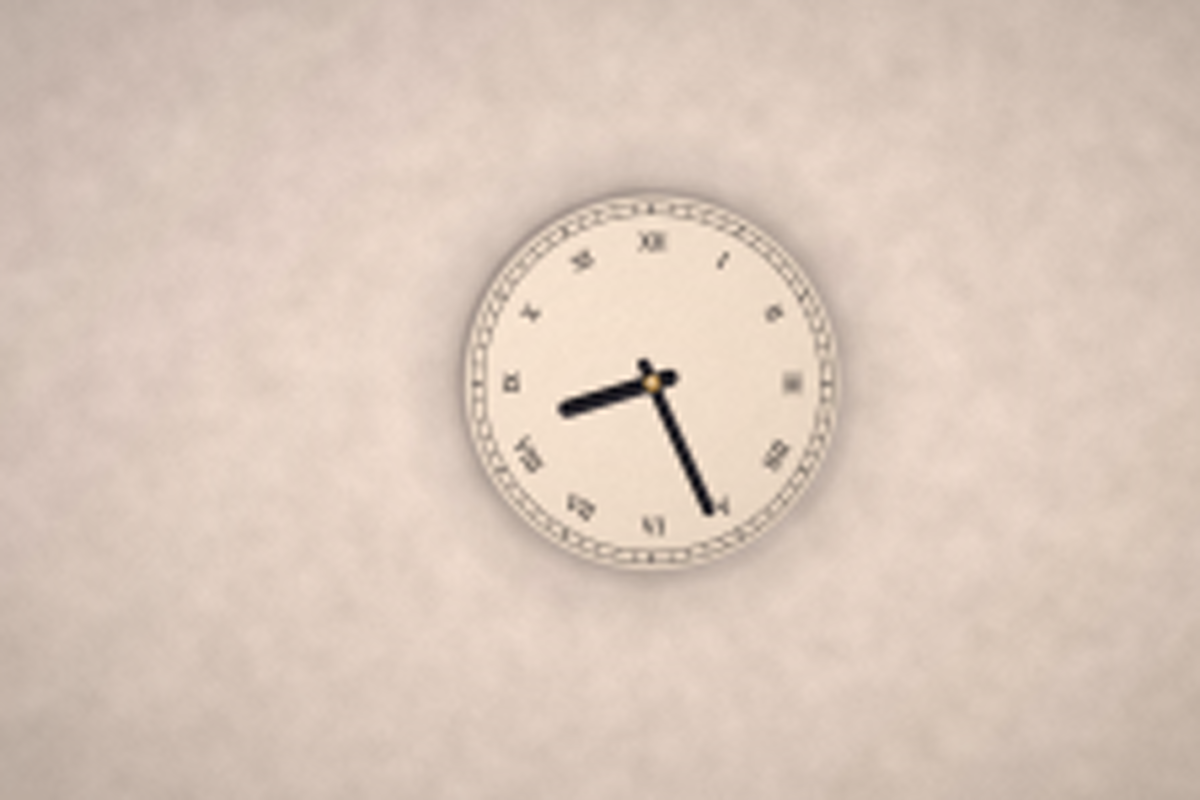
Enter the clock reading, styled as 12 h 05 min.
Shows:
8 h 26 min
